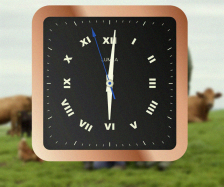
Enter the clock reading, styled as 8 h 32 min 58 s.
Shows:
6 h 00 min 57 s
